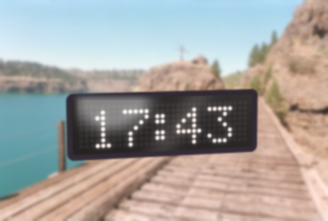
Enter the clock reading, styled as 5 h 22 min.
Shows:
17 h 43 min
